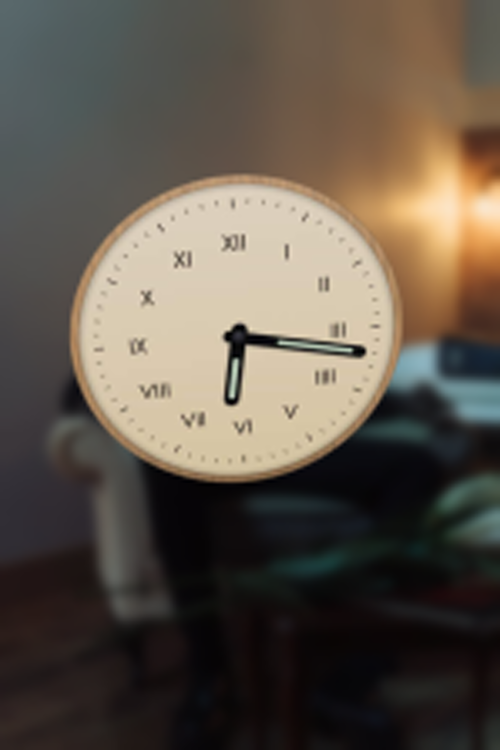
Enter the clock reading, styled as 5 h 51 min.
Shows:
6 h 17 min
